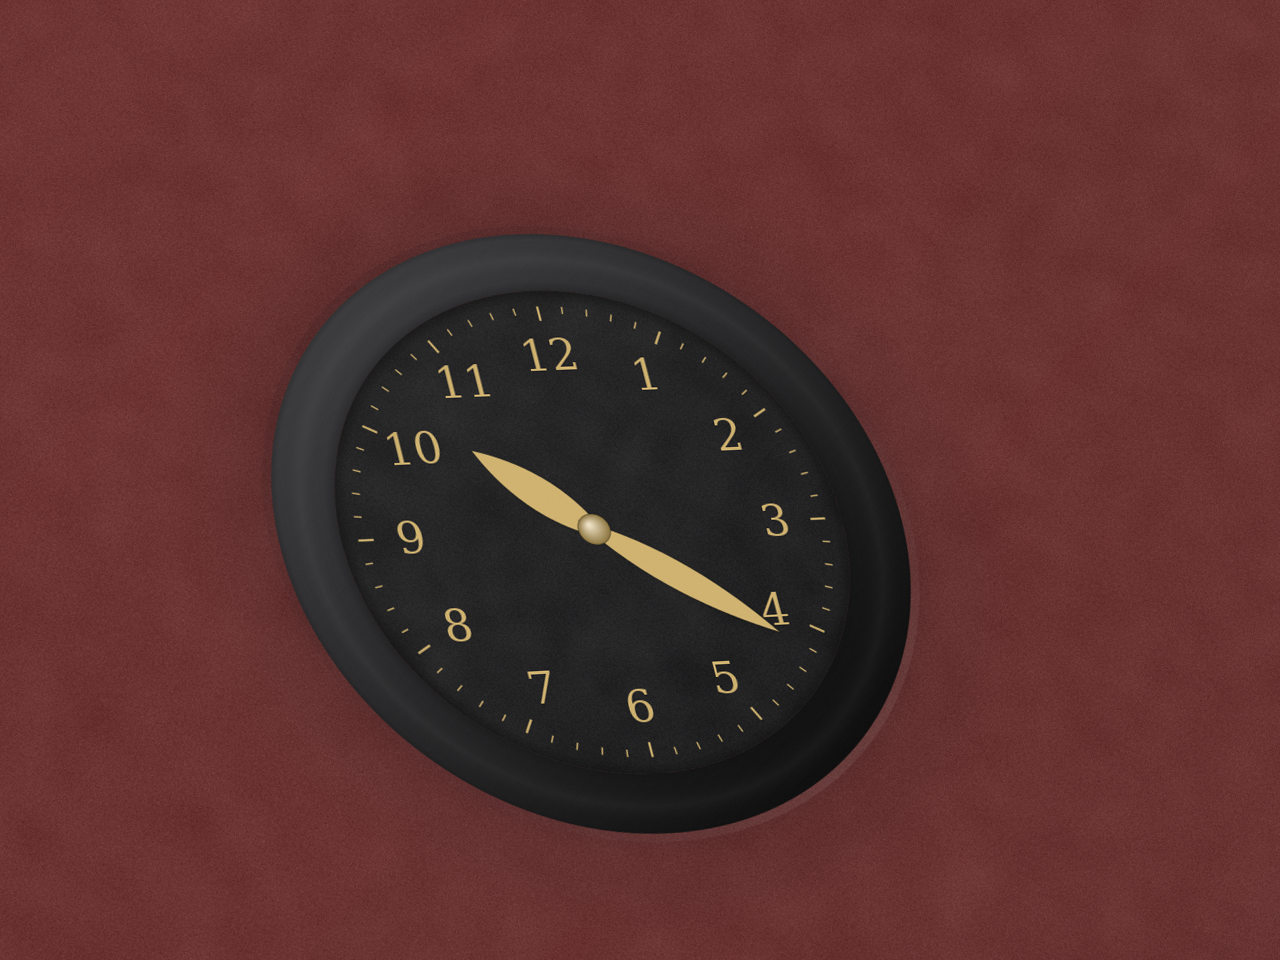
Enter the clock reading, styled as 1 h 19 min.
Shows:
10 h 21 min
